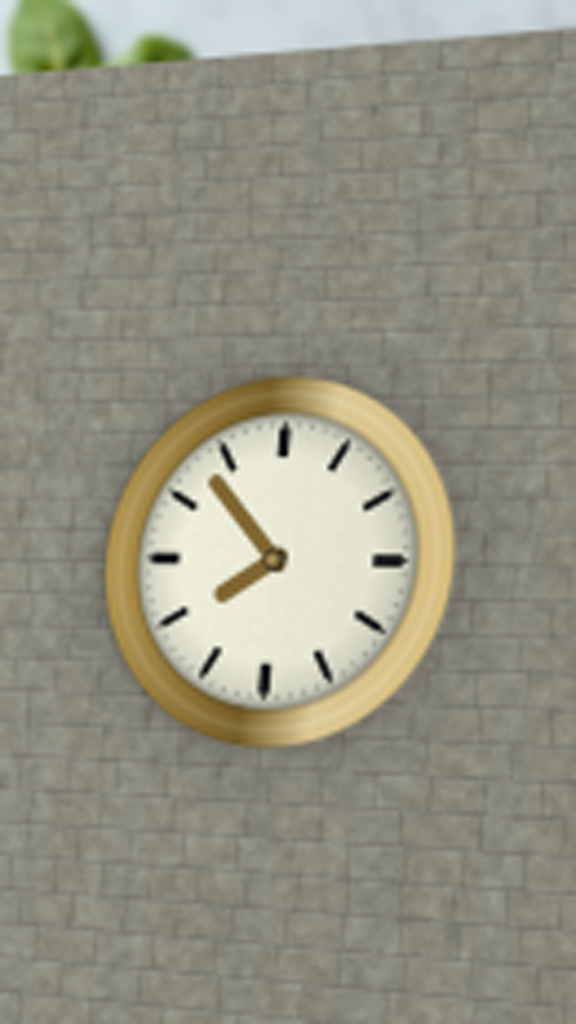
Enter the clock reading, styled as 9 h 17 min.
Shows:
7 h 53 min
